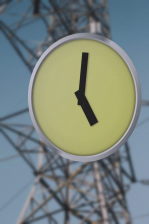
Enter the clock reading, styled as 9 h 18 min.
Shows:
5 h 01 min
